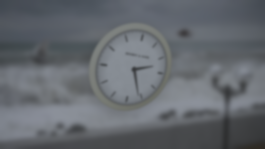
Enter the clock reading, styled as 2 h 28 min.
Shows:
2 h 26 min
